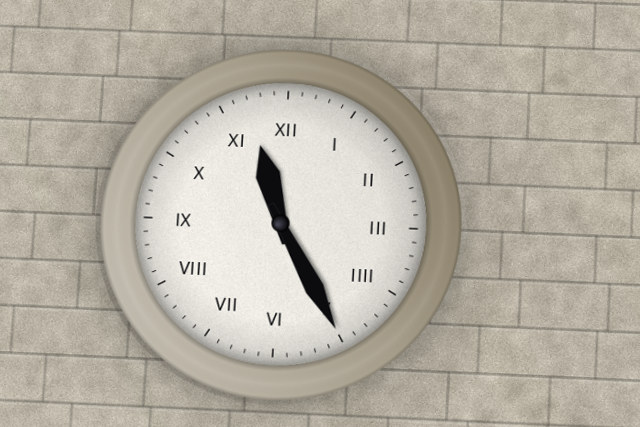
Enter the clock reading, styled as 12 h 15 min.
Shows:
11 h 25 min
